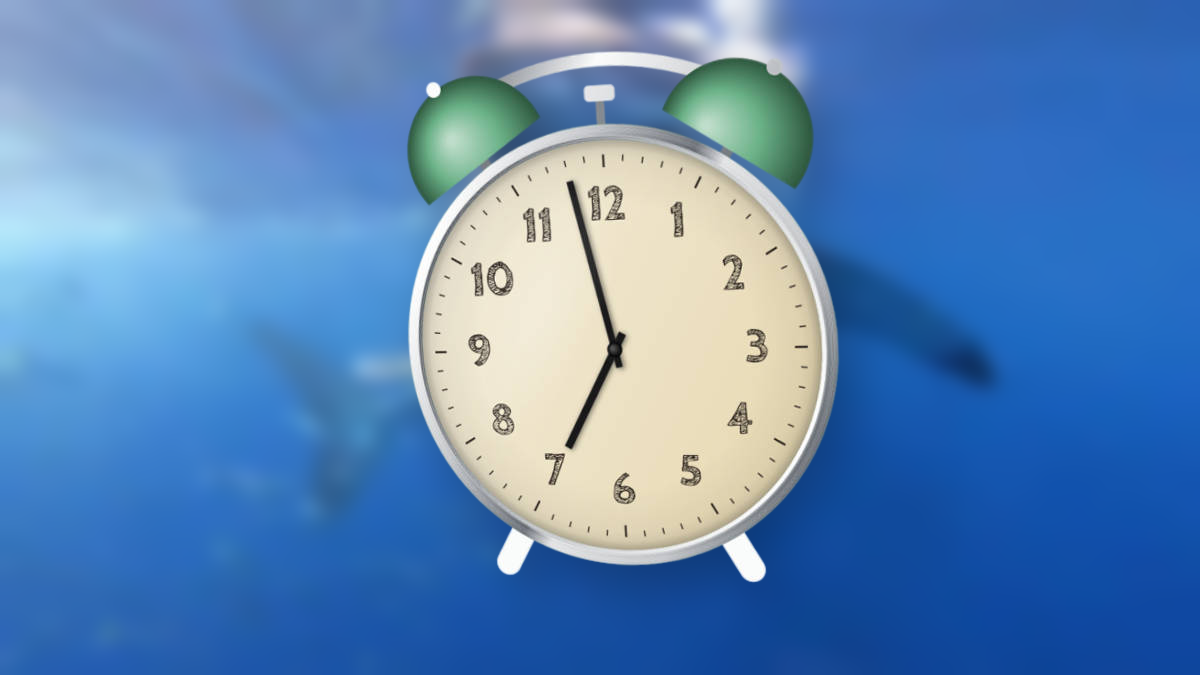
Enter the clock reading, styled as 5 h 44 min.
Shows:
6 h 58 min
